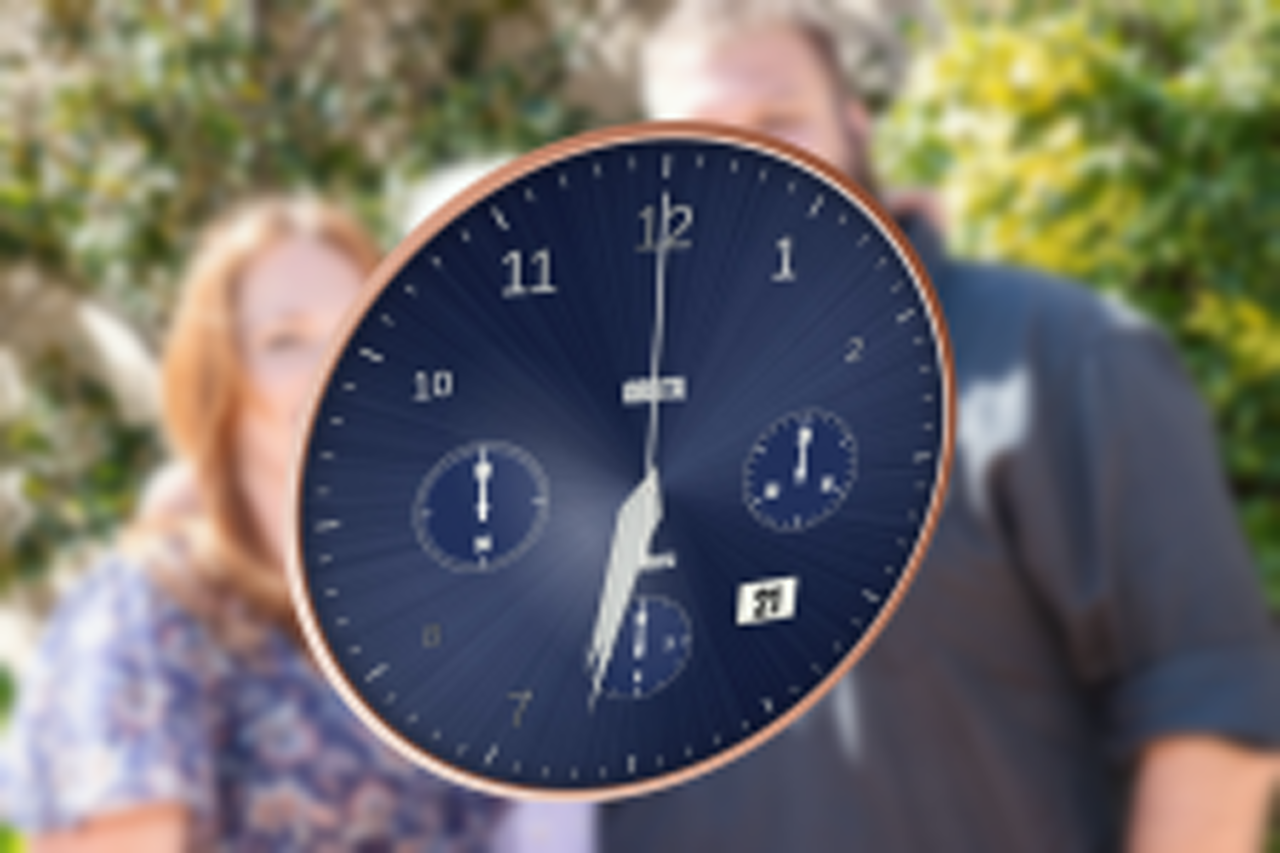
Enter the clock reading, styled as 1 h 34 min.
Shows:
6 h 32 min
